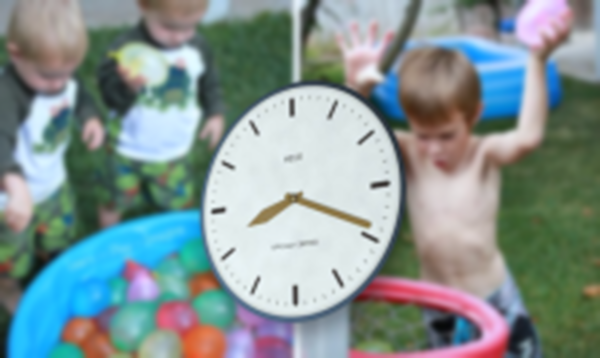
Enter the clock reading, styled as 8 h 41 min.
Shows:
8 h 19 min
